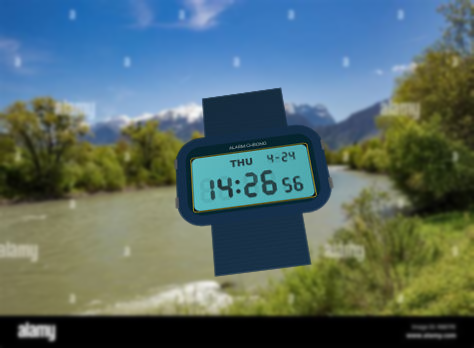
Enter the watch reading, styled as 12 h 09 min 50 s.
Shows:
14 h 26 min 56 s
